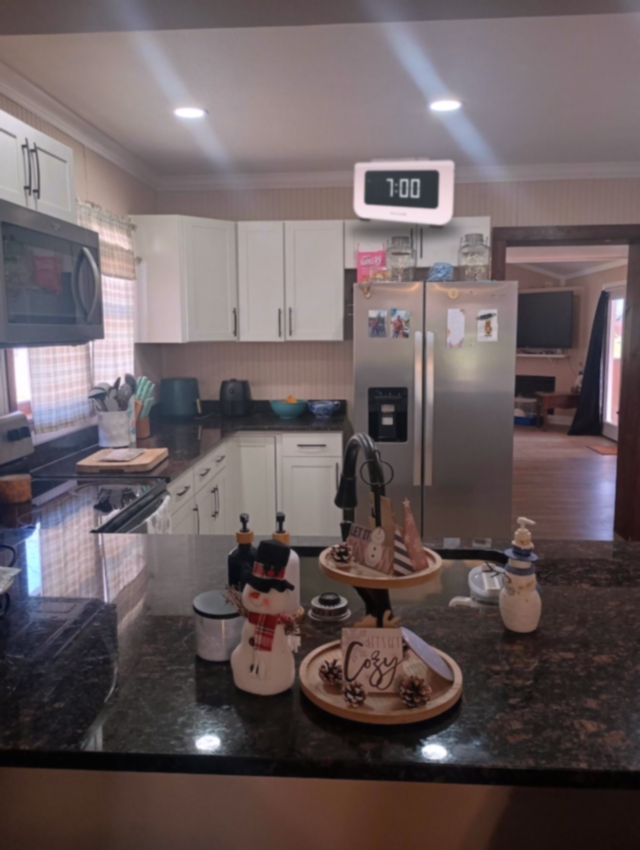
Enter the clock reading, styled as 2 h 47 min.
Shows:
7 h 00 min
